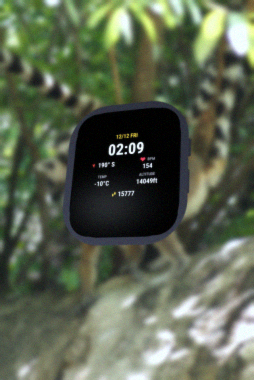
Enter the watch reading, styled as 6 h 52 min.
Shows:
2 h 09 min
